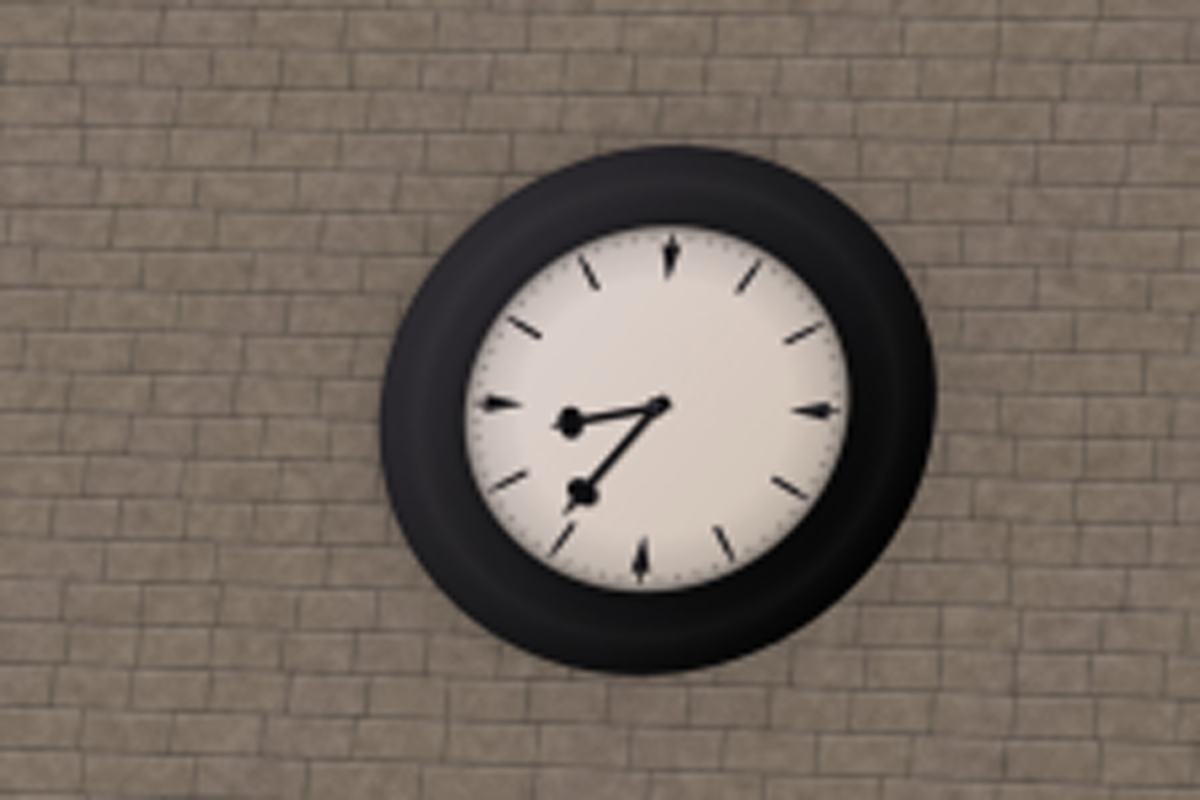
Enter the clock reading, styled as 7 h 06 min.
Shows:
8 h 36 min
